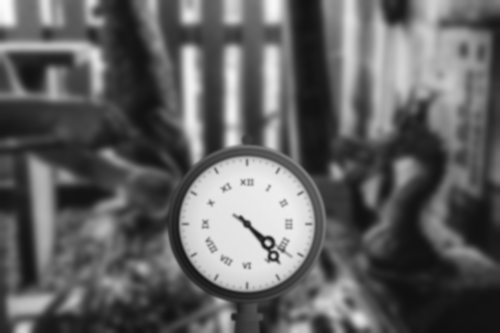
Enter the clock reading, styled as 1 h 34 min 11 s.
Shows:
4 h 23 min 21 s
